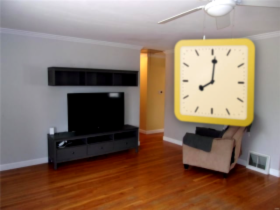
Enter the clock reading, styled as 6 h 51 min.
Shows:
8 h 01 min
